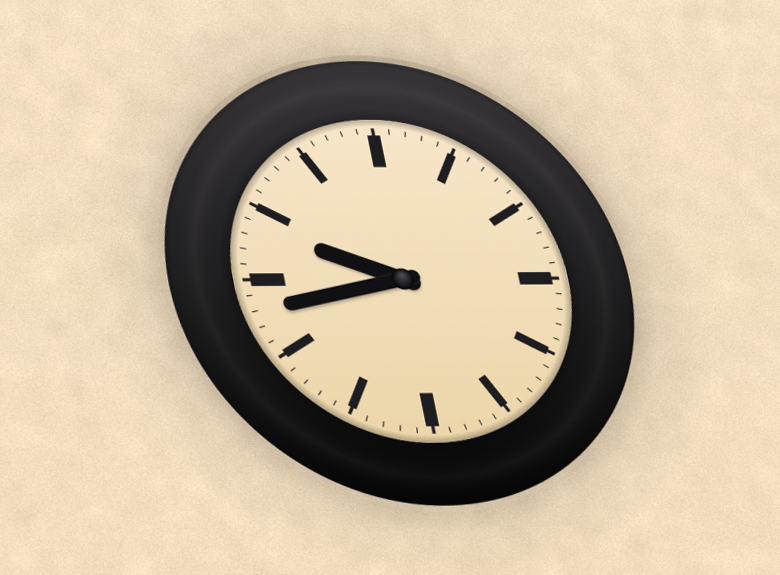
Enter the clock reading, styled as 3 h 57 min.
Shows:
9 h 43 min
